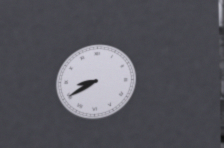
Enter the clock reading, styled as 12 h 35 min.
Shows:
8 h 40 min
